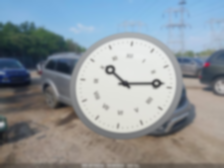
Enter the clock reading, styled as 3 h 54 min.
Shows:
10 h 14 min
